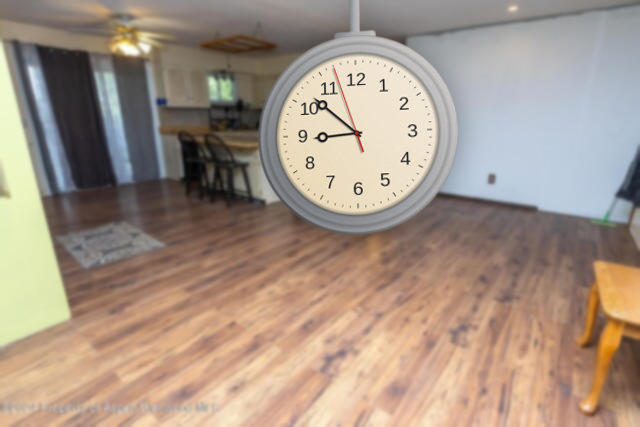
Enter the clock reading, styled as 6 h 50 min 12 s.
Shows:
8 h 51 min 57 s
